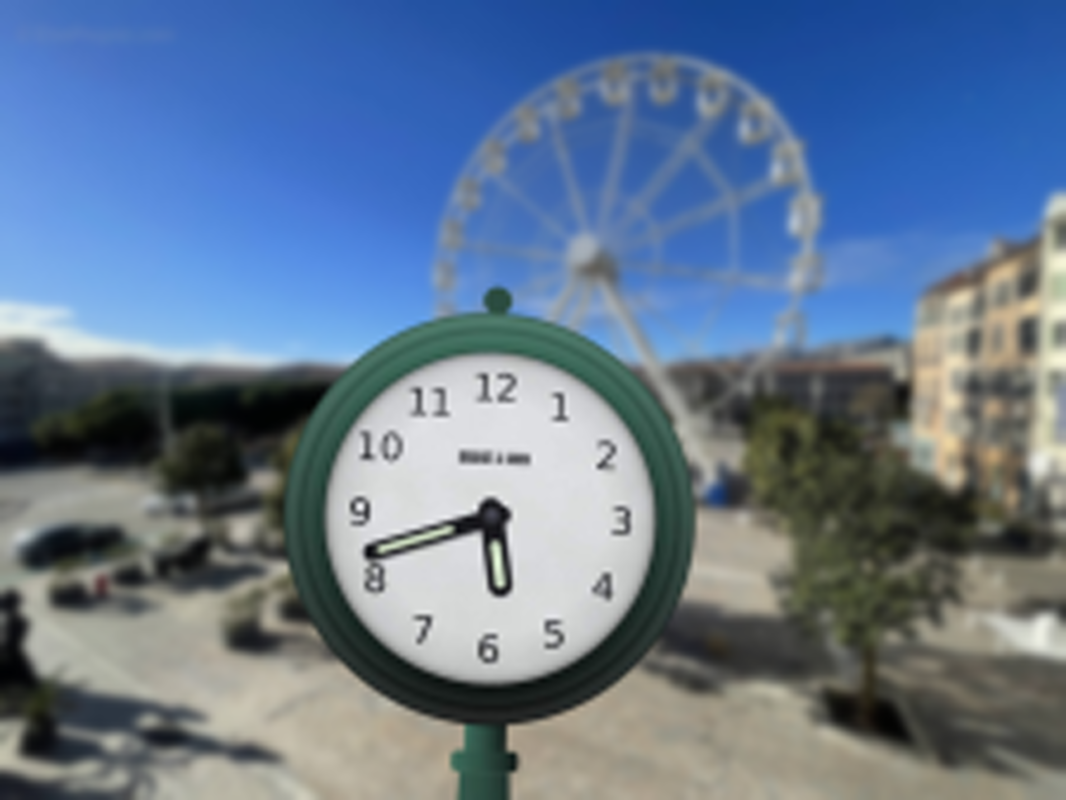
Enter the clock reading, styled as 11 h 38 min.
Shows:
5 h 42 min
